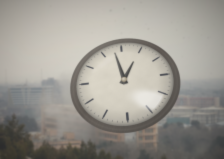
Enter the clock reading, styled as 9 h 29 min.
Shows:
12 h 58 min
